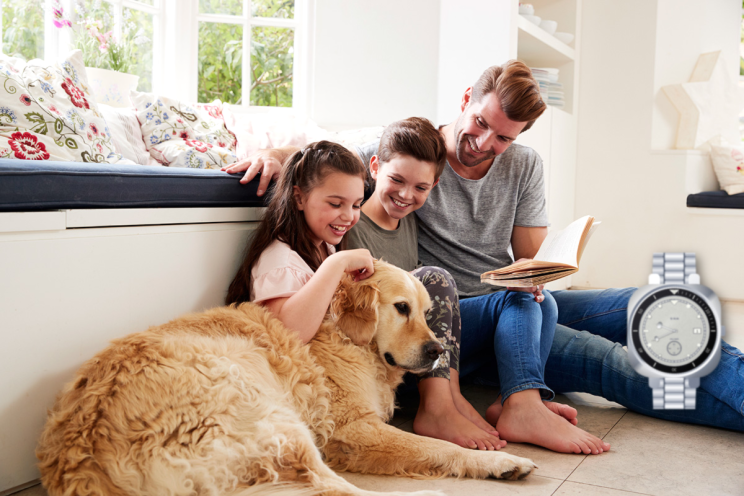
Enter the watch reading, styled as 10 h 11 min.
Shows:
9 h 41 min
